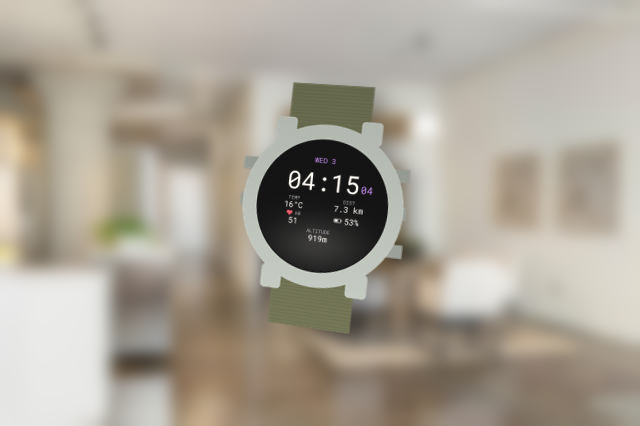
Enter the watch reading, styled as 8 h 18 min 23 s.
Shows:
4 h 15 min 04 s
